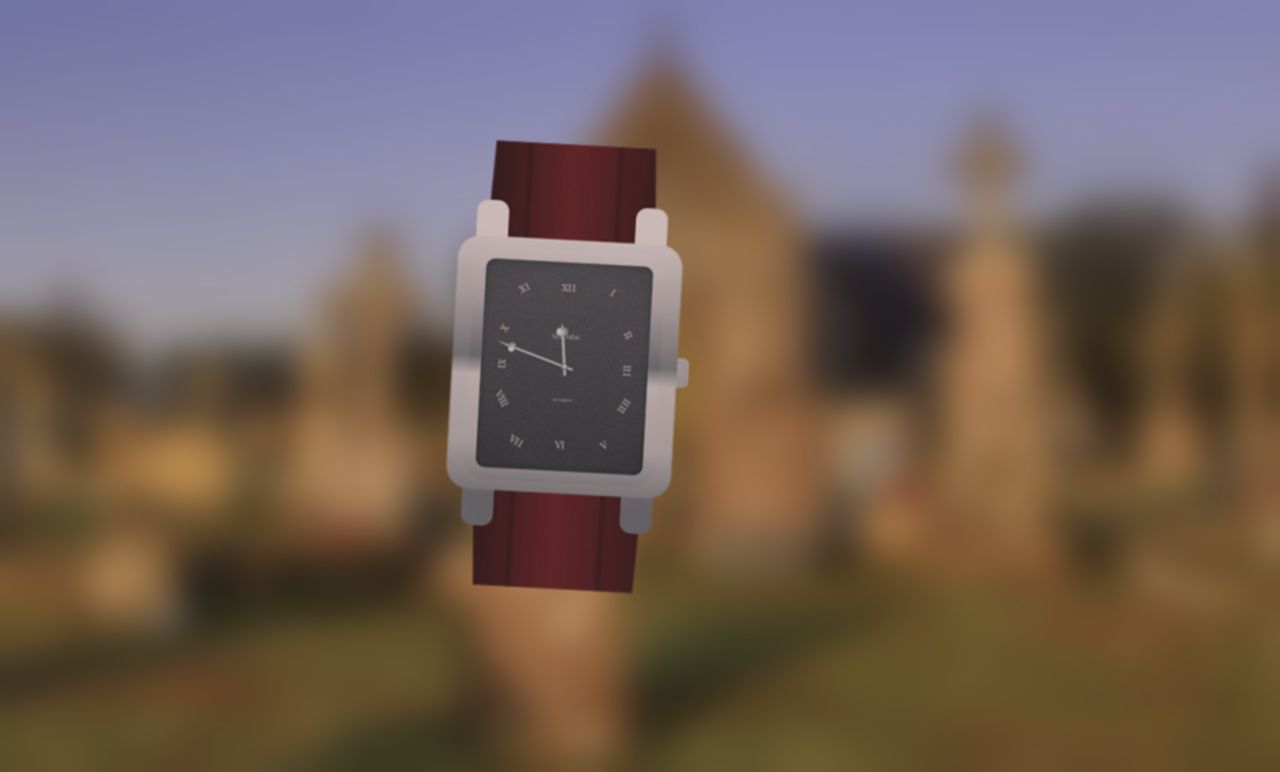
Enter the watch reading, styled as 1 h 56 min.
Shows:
11 h 48 min
